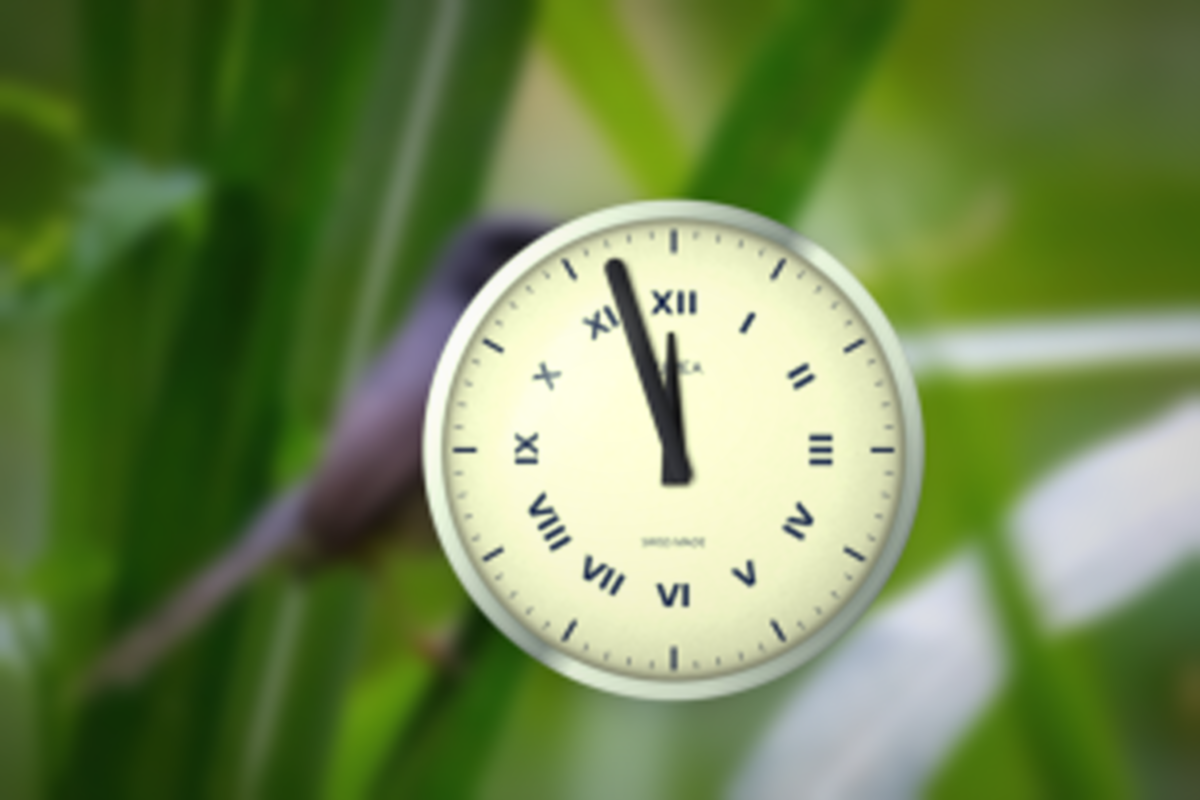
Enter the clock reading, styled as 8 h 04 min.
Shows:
11 h 57 min
